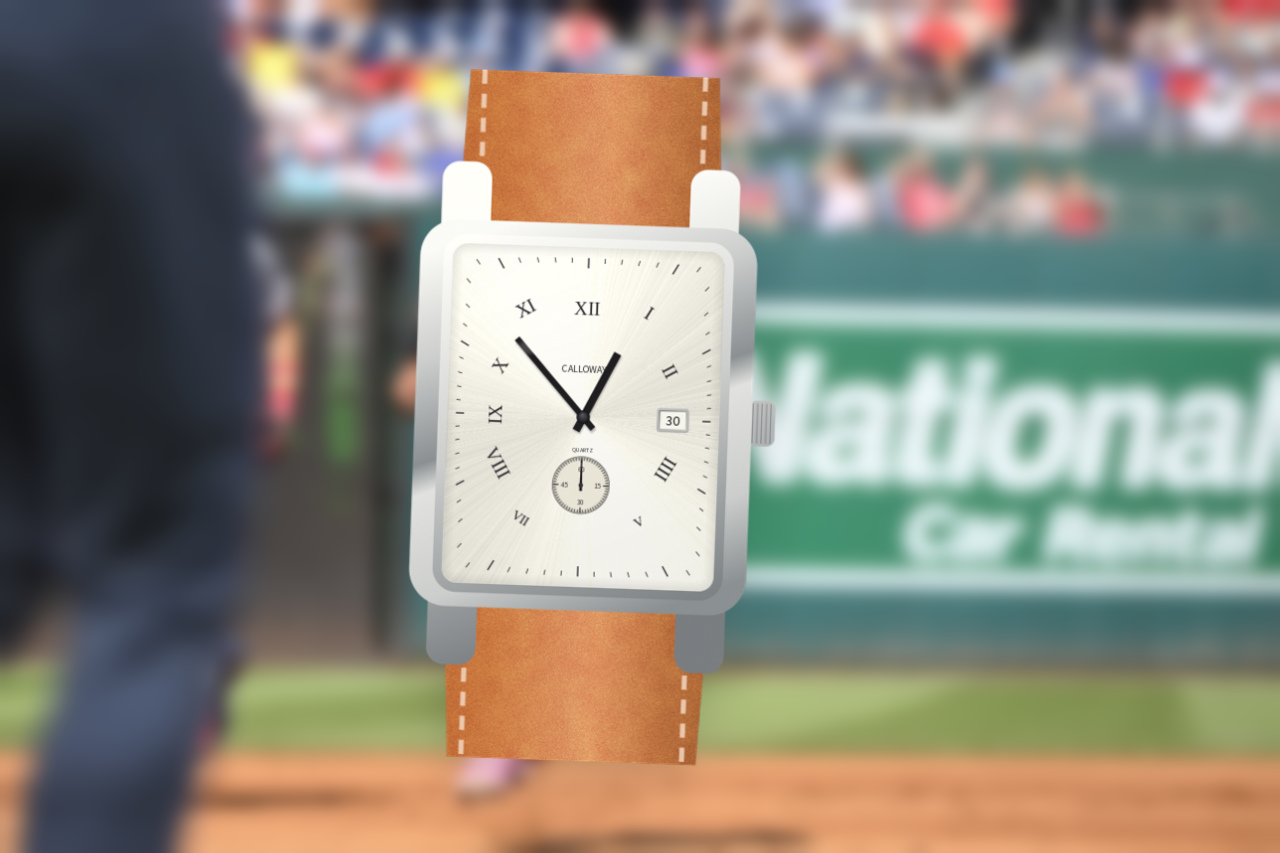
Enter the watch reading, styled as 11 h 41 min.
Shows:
12 h 53 min
